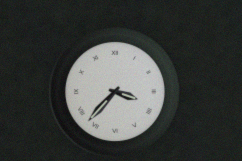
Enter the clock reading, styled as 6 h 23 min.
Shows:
3 h 37 min
